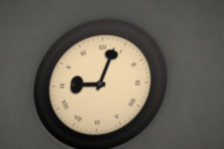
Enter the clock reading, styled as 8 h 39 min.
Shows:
9 h 03 min
